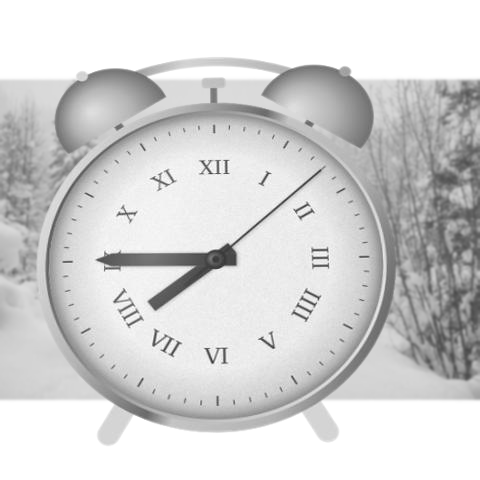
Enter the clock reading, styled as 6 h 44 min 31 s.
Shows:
7 h 45 min 08 s
